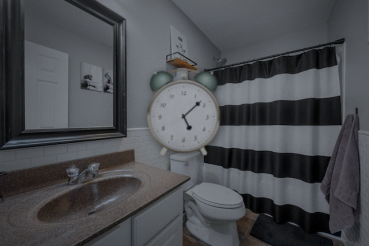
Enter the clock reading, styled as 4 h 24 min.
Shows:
5 h 08 min
